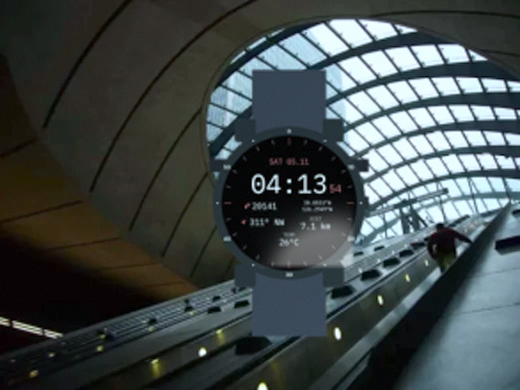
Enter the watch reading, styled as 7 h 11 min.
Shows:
4 h 13 min
